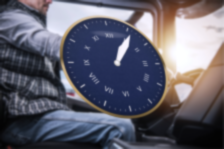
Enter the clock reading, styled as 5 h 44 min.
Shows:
1 h 06 min
